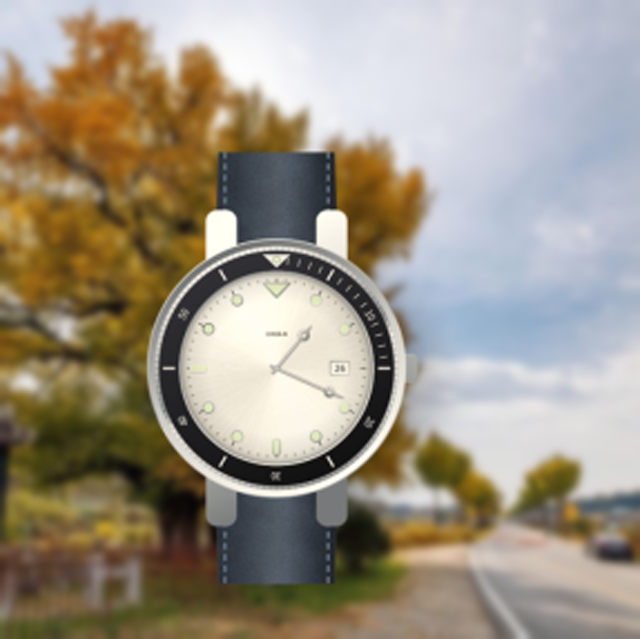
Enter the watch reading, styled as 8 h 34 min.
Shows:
1 h 19 min
